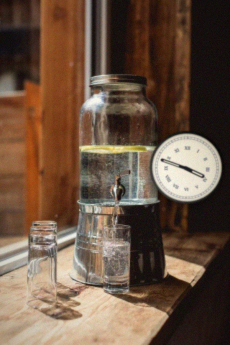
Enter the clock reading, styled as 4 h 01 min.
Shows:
3 h 48 min
